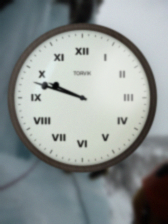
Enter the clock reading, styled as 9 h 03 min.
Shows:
9 h 48 min
